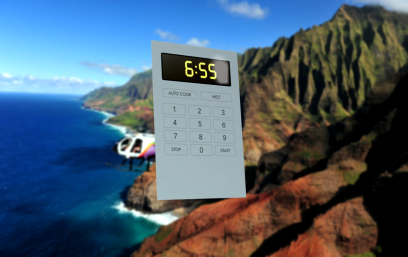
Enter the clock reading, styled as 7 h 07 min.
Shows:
6 h 55 min
